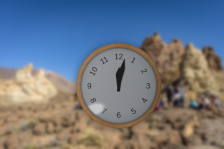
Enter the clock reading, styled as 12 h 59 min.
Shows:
12 h 02 min
